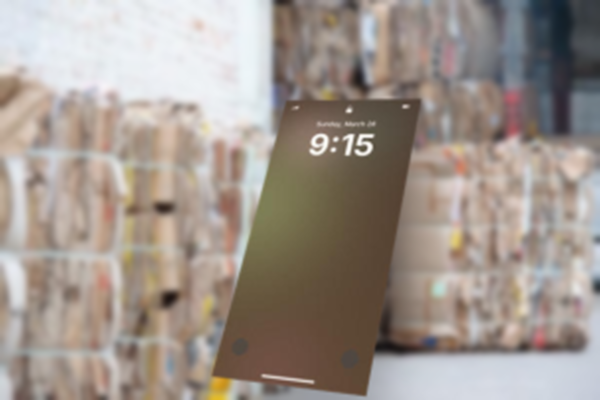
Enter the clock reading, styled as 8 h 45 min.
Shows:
9 h 15 min
